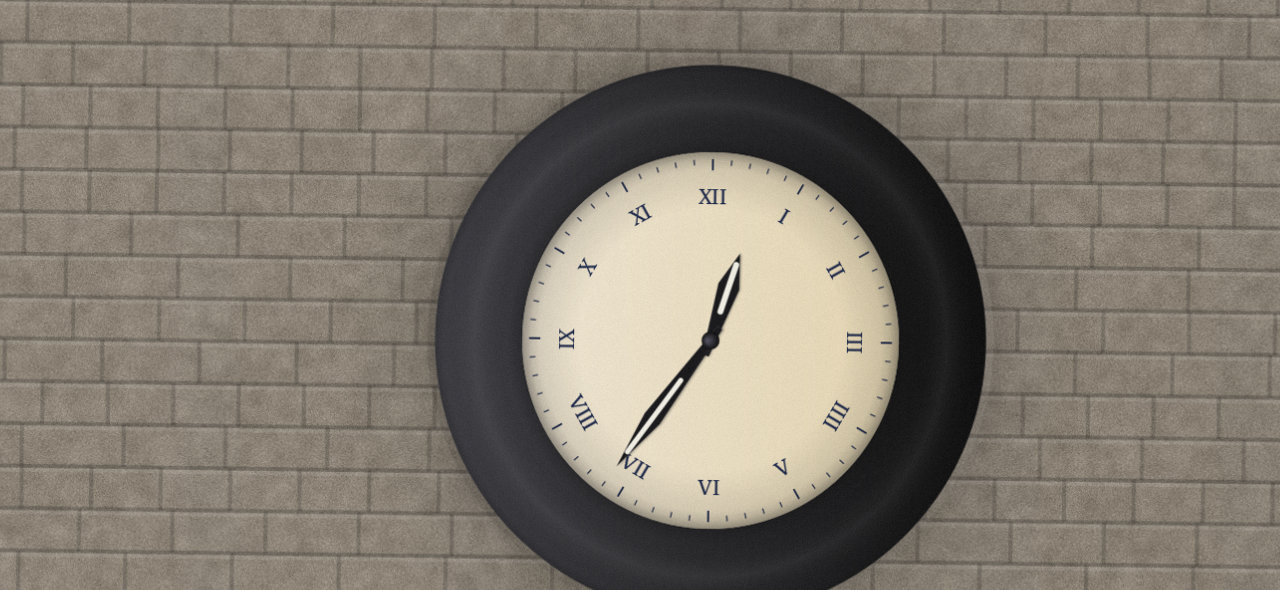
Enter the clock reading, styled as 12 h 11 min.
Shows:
12 h 36 min
